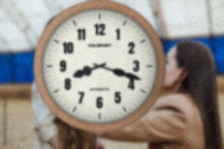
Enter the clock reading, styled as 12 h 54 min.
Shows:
8 h 18 min
